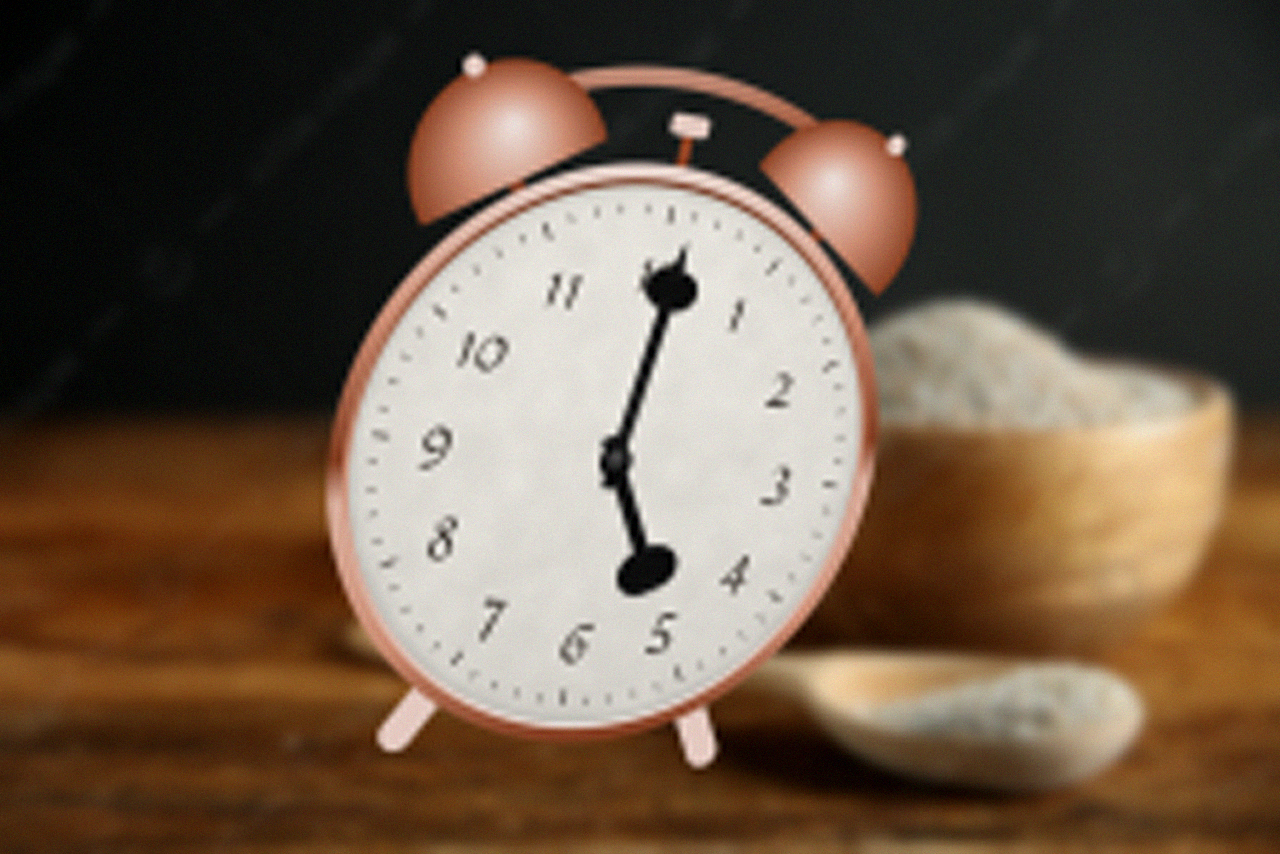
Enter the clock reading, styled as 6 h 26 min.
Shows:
5 h 01 min
